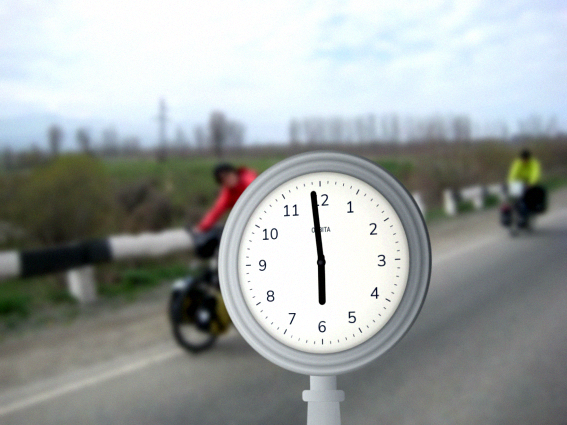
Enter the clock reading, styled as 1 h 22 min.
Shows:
5 h 59 min
